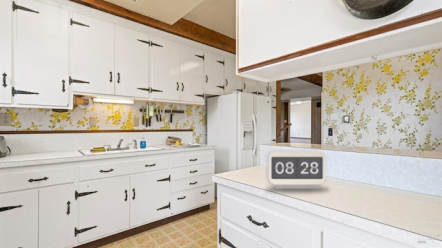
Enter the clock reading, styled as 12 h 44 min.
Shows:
8 h 28 min
